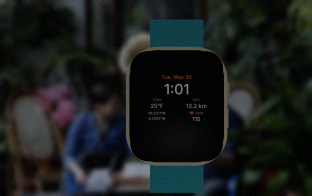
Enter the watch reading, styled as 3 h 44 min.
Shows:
1 h 01 min
